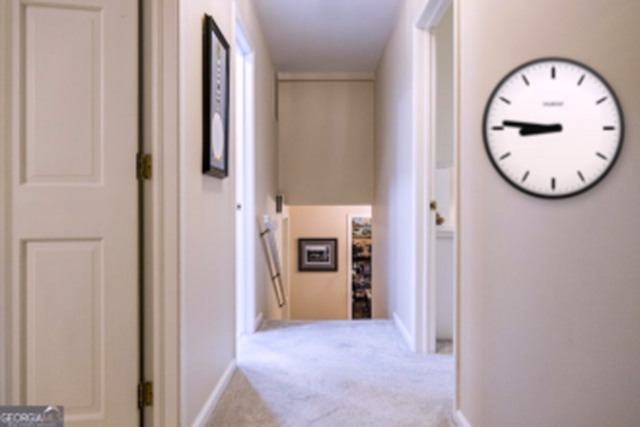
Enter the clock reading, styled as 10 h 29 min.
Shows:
8 h 46 min
